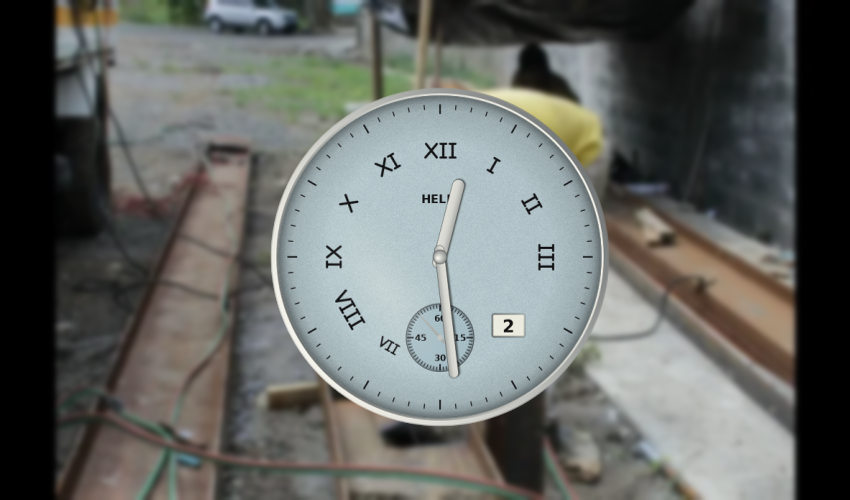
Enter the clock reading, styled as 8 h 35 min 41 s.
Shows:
12 h 28 min 53 s
